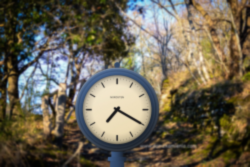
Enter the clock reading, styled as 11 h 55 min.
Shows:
7 h 20 min
